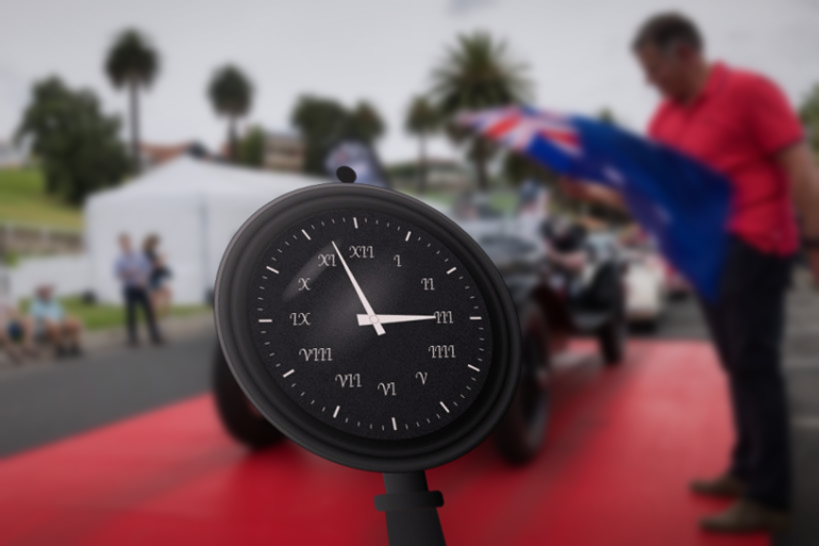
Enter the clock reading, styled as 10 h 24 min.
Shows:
2 h 57 min
